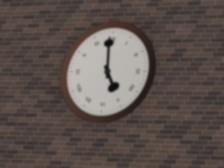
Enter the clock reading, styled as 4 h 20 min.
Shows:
4 h 59 min
